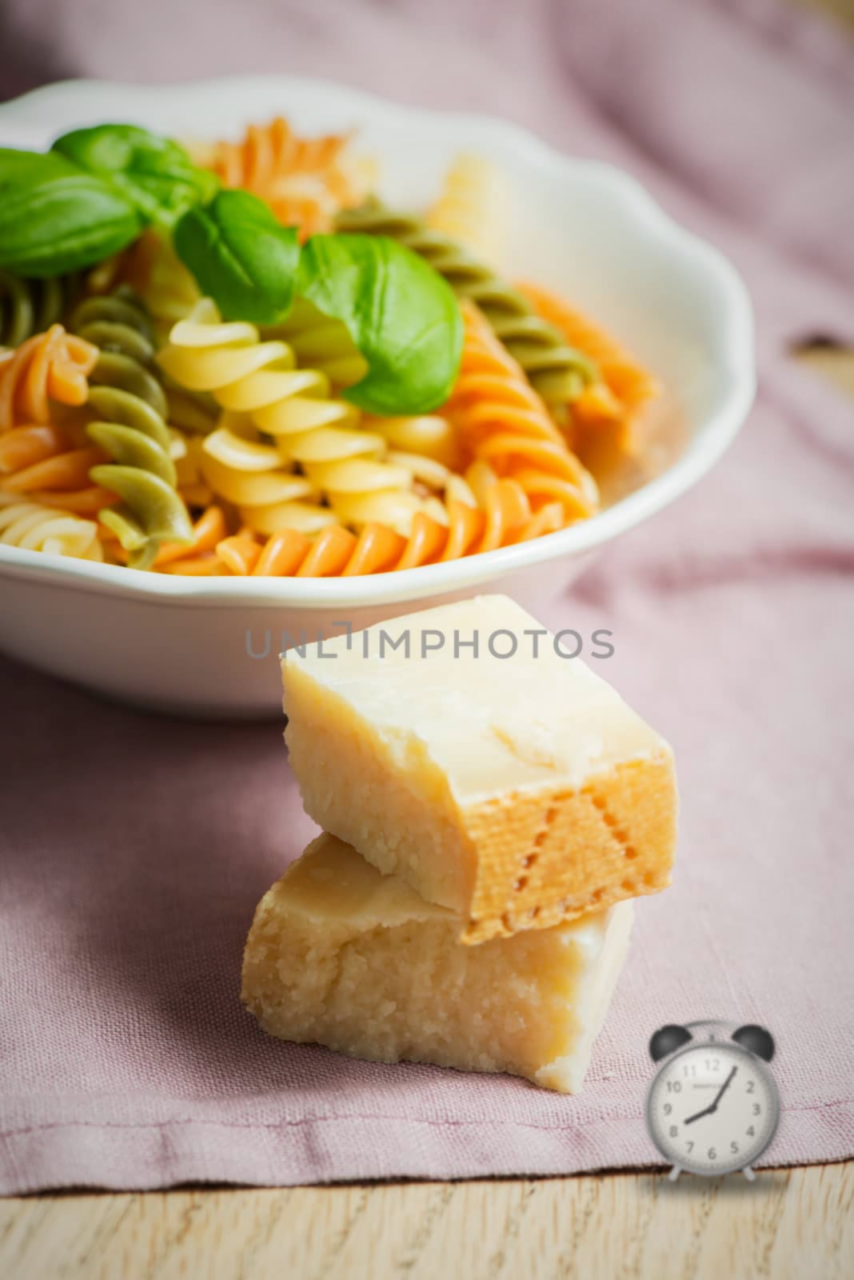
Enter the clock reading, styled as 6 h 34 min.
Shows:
8 h 05 min
